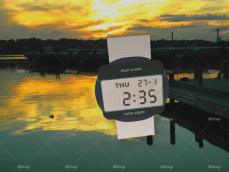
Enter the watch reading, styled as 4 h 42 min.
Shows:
2 h 35 min
